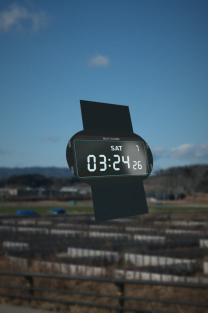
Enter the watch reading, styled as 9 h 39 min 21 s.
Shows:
3 h 24 min 26 s
